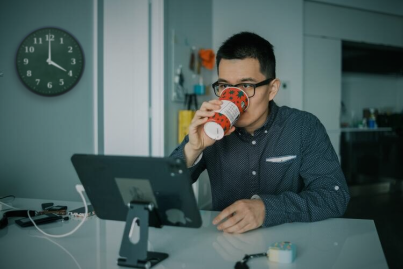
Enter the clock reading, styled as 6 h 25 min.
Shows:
4 h 00 min
